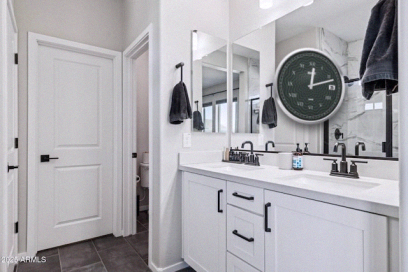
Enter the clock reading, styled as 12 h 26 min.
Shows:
12 h 12 min
